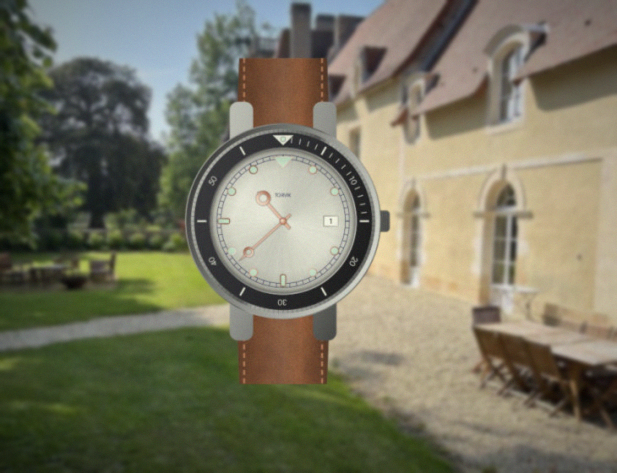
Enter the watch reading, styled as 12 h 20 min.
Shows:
10 h 38 min
